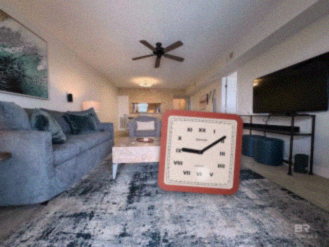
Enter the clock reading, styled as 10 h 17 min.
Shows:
9 h 09 min
